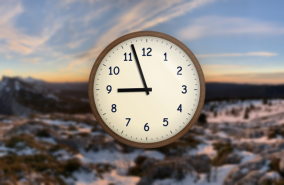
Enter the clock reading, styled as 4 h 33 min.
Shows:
8 h 57 min
